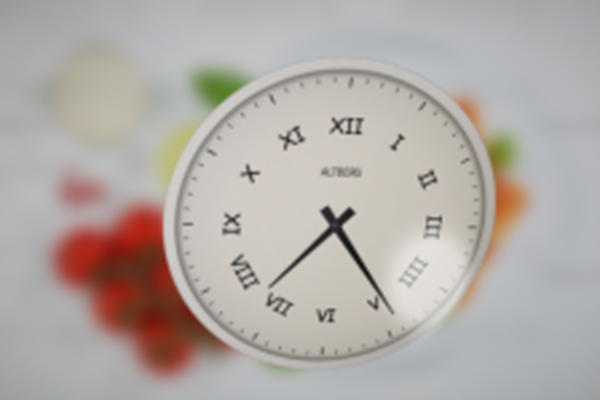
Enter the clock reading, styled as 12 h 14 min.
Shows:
7 h 24 min
